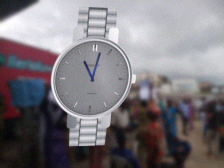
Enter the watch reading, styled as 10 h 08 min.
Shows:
11 h 02 min
